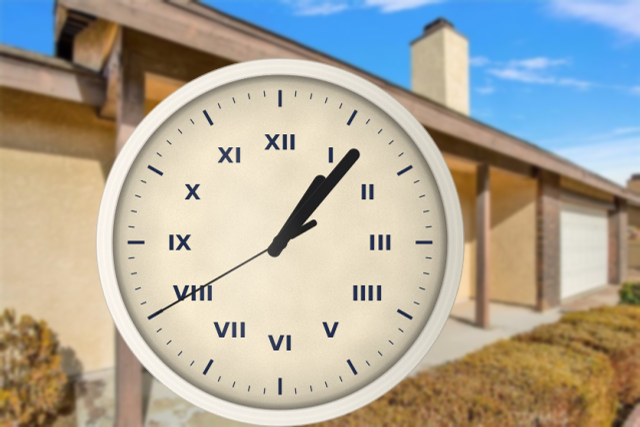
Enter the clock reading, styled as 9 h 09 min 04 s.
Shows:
1 h 06 min 40 s
